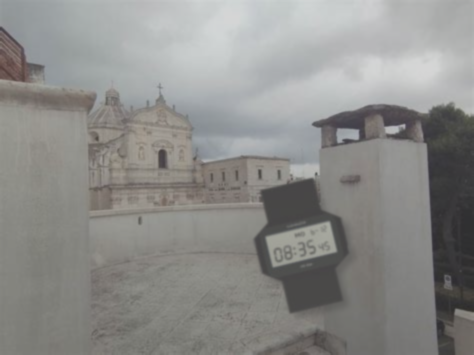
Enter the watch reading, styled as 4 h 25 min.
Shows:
8 h 35 min
